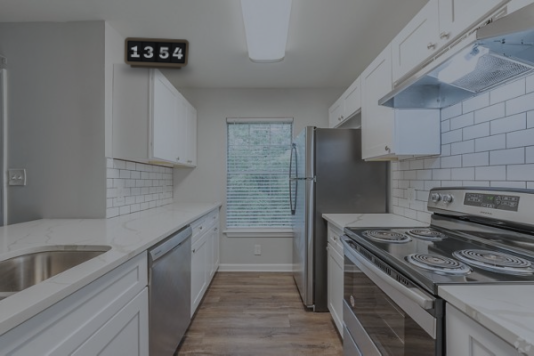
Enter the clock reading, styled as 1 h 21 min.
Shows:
13 h 54 min
